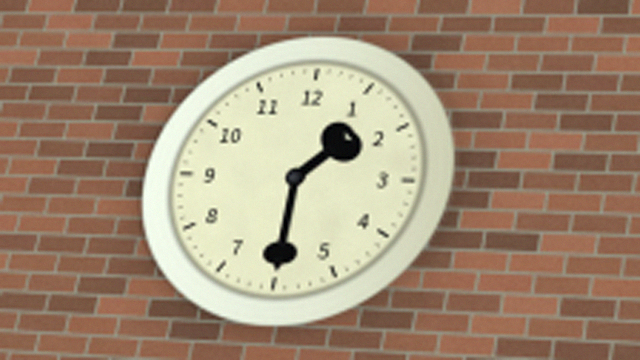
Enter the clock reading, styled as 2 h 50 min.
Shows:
1 h 30 min
